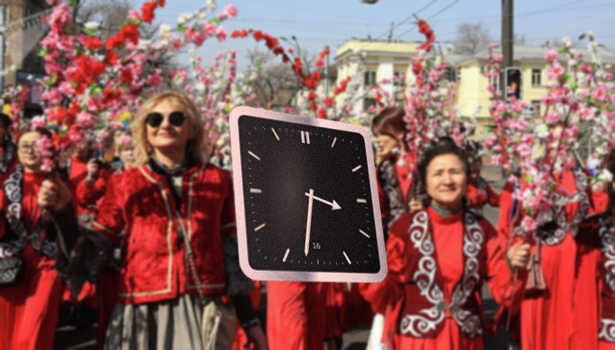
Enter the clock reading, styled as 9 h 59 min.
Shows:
3 h 32 min
